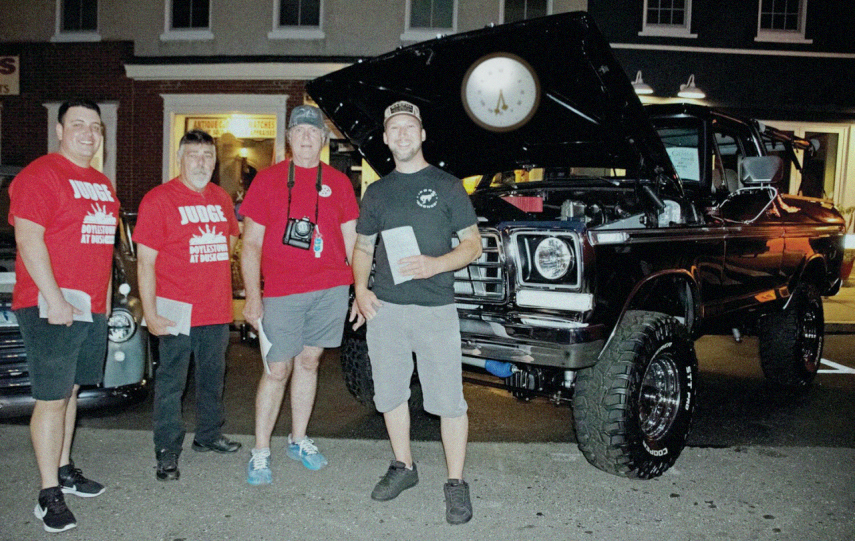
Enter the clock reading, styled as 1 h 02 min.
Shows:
5 h 32 min
